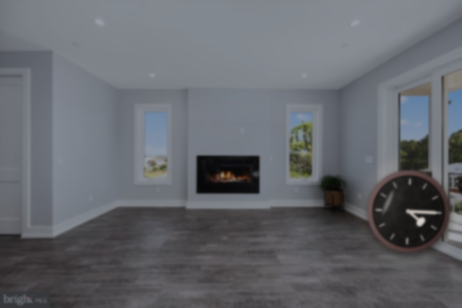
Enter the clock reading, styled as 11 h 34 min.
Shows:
4 h 15 min
